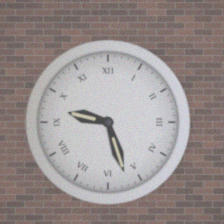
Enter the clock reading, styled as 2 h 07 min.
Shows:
9 h 27 min
